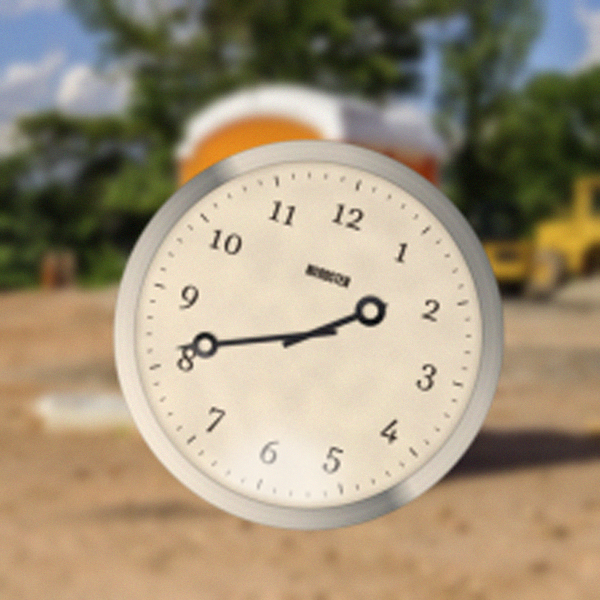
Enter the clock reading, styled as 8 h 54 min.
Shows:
1 h 41 min
